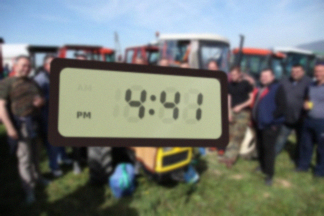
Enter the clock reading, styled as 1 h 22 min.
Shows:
4 h 41 min
